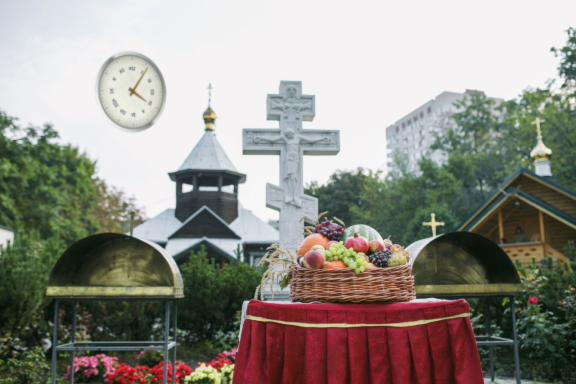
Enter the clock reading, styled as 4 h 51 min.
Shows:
4 h 06 min
